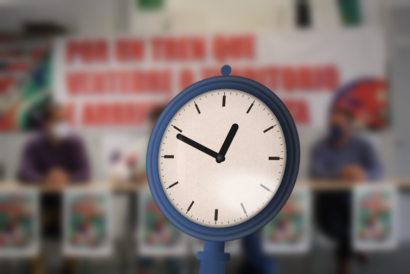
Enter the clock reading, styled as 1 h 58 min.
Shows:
12 h 49 min
